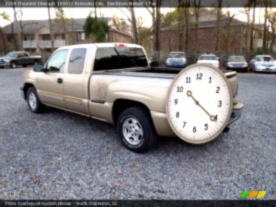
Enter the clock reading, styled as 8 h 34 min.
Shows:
10 h 21 min
